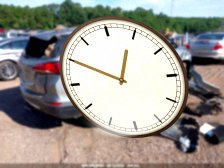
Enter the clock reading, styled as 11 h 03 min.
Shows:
12 h 50 min
